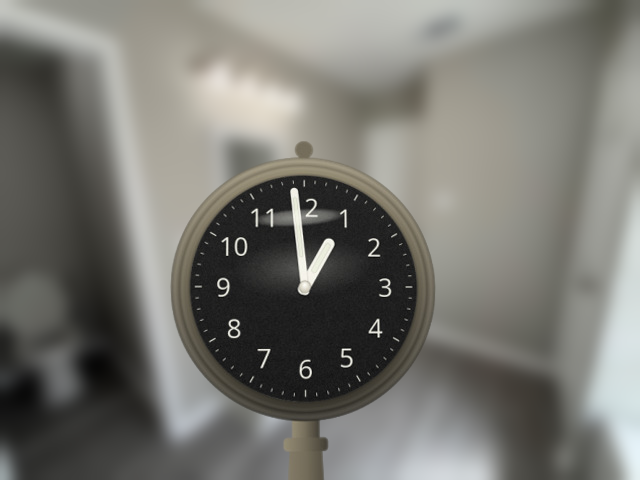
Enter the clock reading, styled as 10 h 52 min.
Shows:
12 h 59 min
